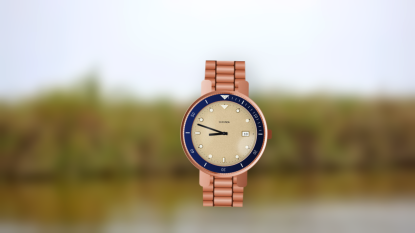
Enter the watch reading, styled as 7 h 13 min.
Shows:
8 h 48 min
